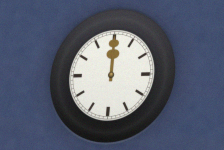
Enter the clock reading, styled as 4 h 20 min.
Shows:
12 h 00 min
